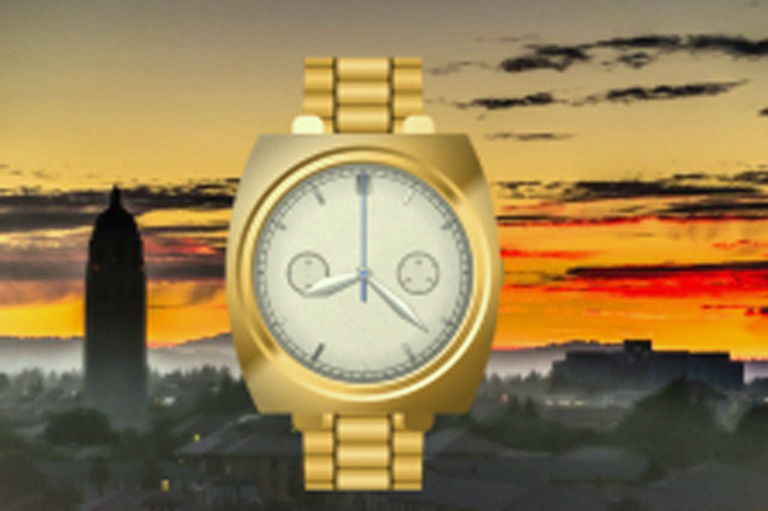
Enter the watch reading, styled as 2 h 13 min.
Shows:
8 h 22 min
